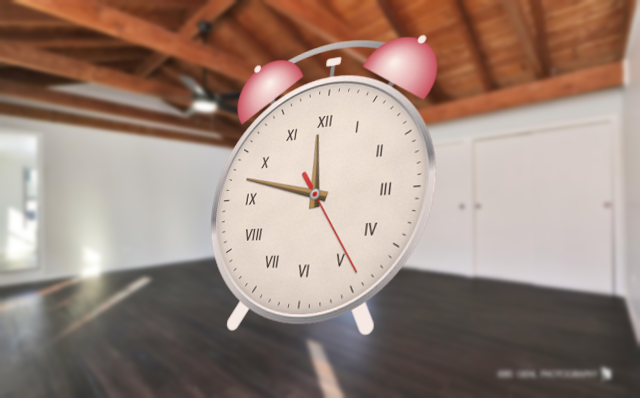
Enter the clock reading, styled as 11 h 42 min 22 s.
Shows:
11 h 47 min 24 s
